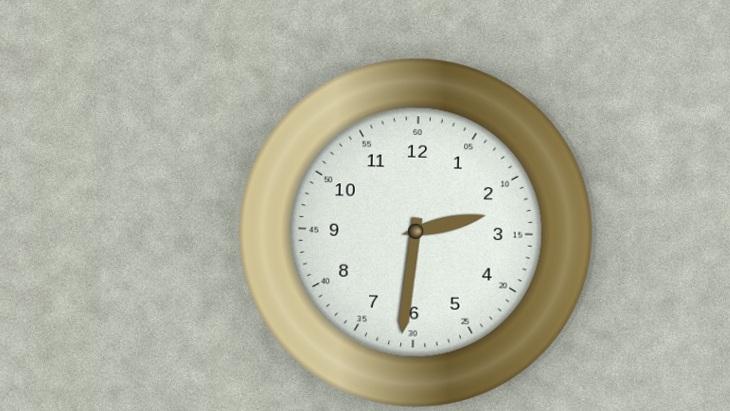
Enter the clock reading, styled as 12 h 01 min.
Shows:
2 h 31 min
